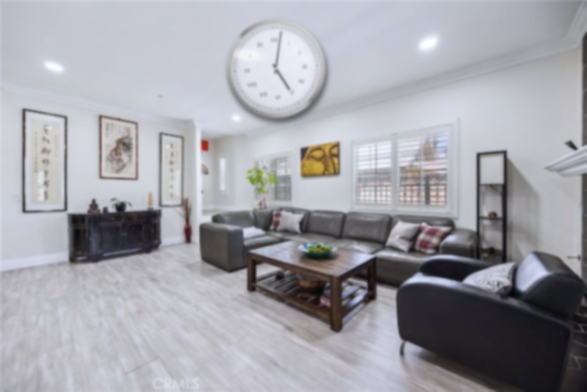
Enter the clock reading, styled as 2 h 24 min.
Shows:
5 h 02 min
